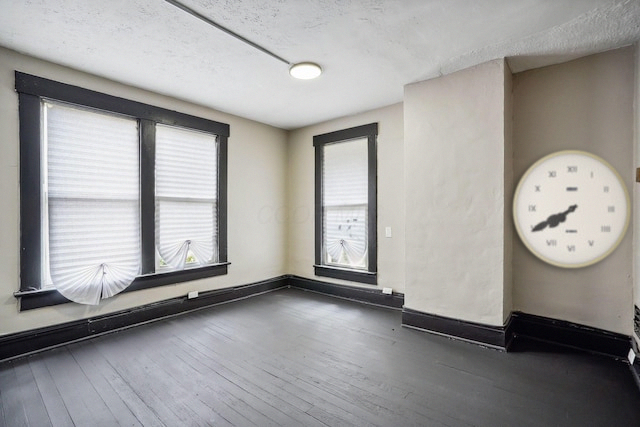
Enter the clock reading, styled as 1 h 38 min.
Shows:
7 h 40 min
